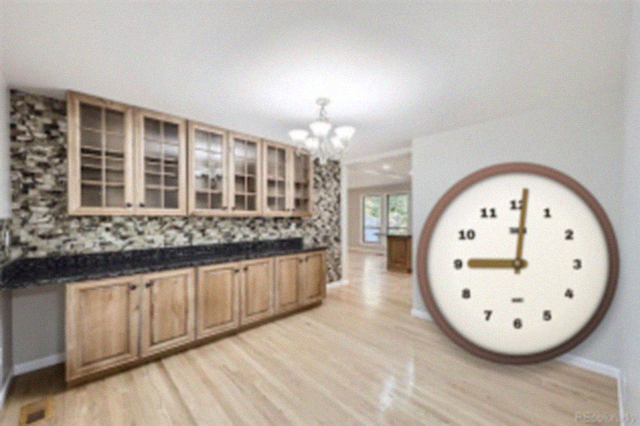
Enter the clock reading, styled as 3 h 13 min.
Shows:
9 h 01 min
